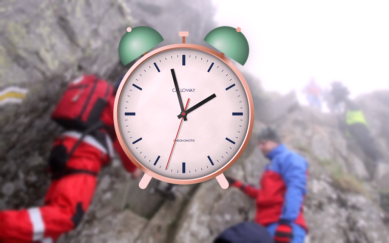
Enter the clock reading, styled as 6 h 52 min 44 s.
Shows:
1 h 57 min 33 s
